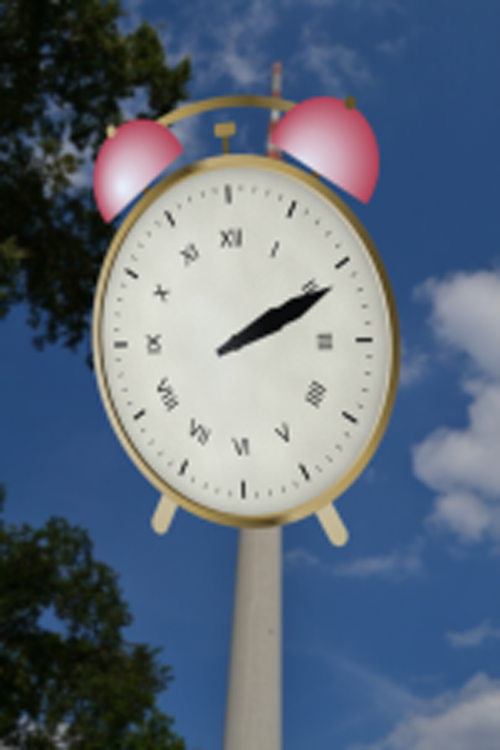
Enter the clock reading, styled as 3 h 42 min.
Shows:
2 h 11 min
